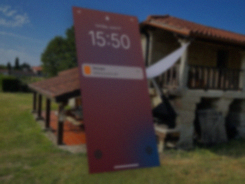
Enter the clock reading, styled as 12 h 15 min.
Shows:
15 h 50 min
